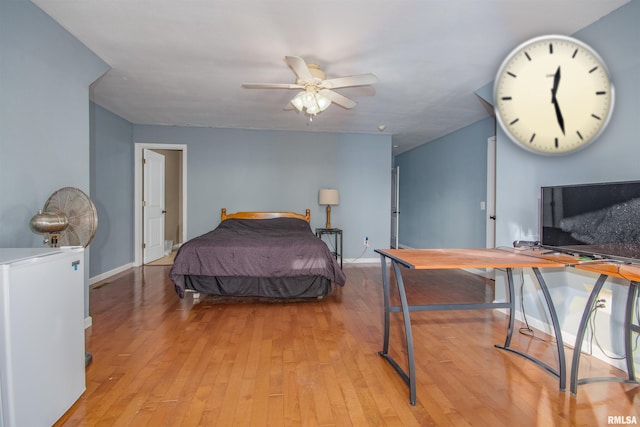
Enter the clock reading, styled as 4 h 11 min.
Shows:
12 h 28 min
